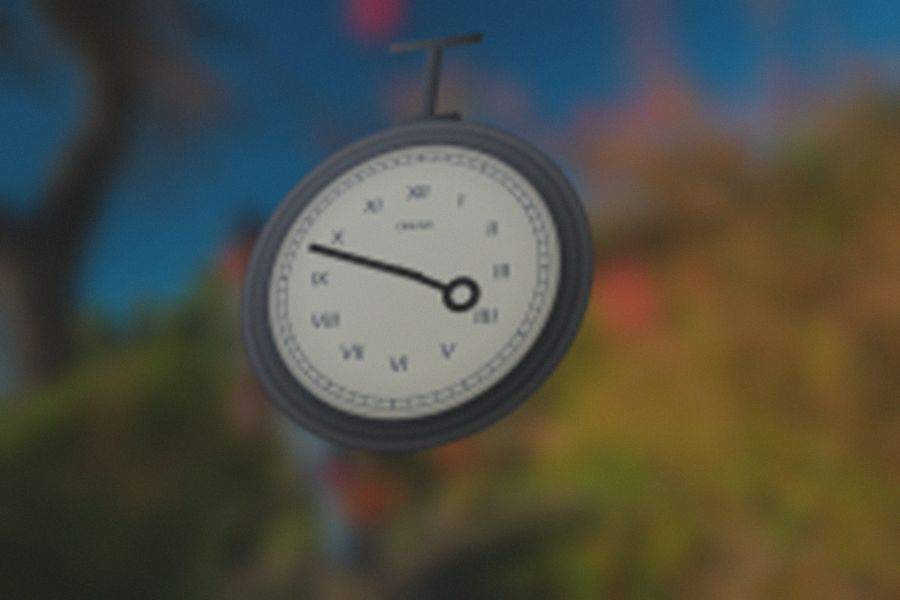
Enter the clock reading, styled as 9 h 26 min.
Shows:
3 h 48 min
